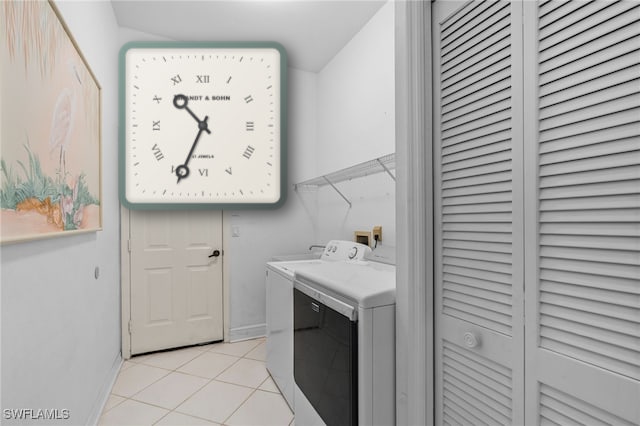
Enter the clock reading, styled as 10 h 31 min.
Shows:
10 h 34 min
